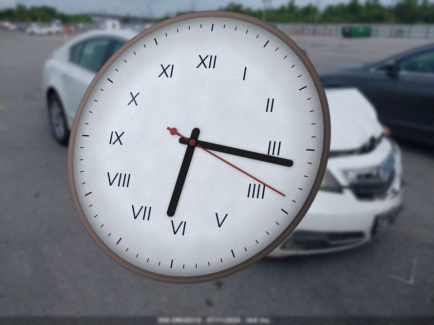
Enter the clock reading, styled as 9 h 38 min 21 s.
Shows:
6 h 16 min 19 s
